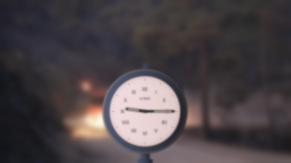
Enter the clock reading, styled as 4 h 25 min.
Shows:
9 h 15 min
